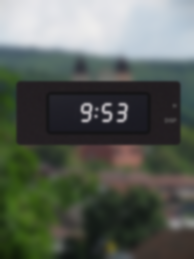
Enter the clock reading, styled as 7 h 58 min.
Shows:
9 h 53 min
